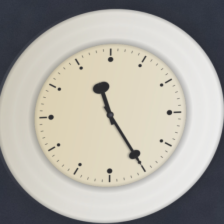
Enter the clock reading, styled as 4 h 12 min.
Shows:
11 h 25 min
